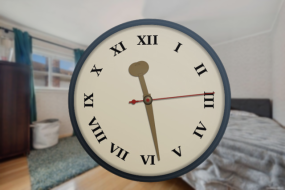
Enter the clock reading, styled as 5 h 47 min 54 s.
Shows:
11 h 28 min 14 s
